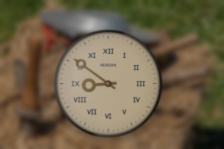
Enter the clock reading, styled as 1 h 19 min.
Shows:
8 h 51 min
